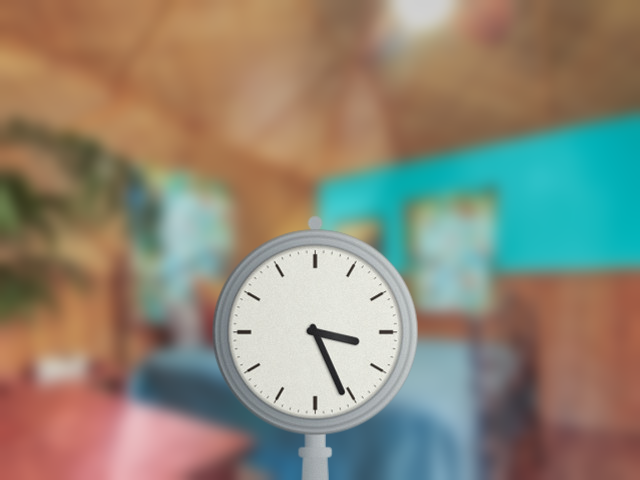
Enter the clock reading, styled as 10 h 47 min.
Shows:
3 h 26 min
